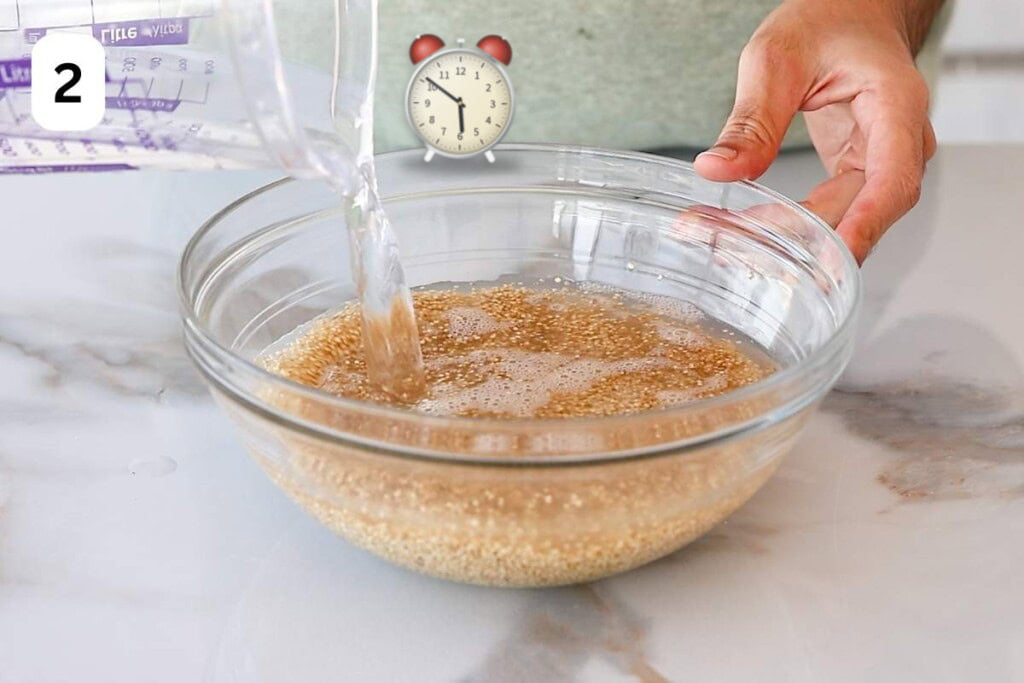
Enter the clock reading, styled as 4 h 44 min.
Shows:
5 h 51 min
